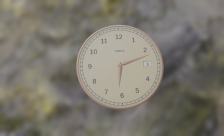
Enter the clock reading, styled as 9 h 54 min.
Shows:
6 h 12 min
